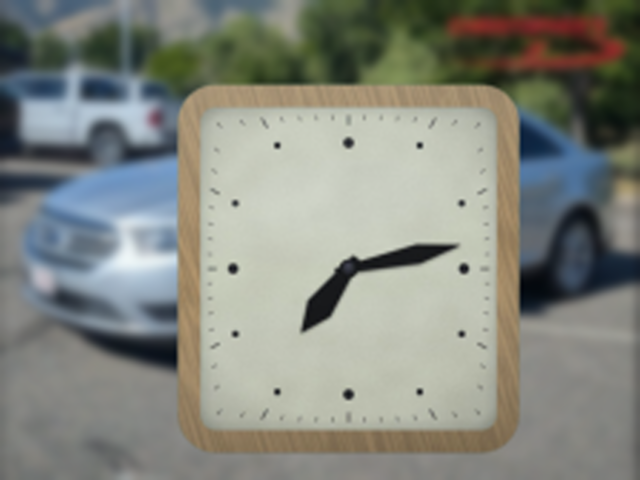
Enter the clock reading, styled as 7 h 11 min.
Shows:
7 h 13 min
